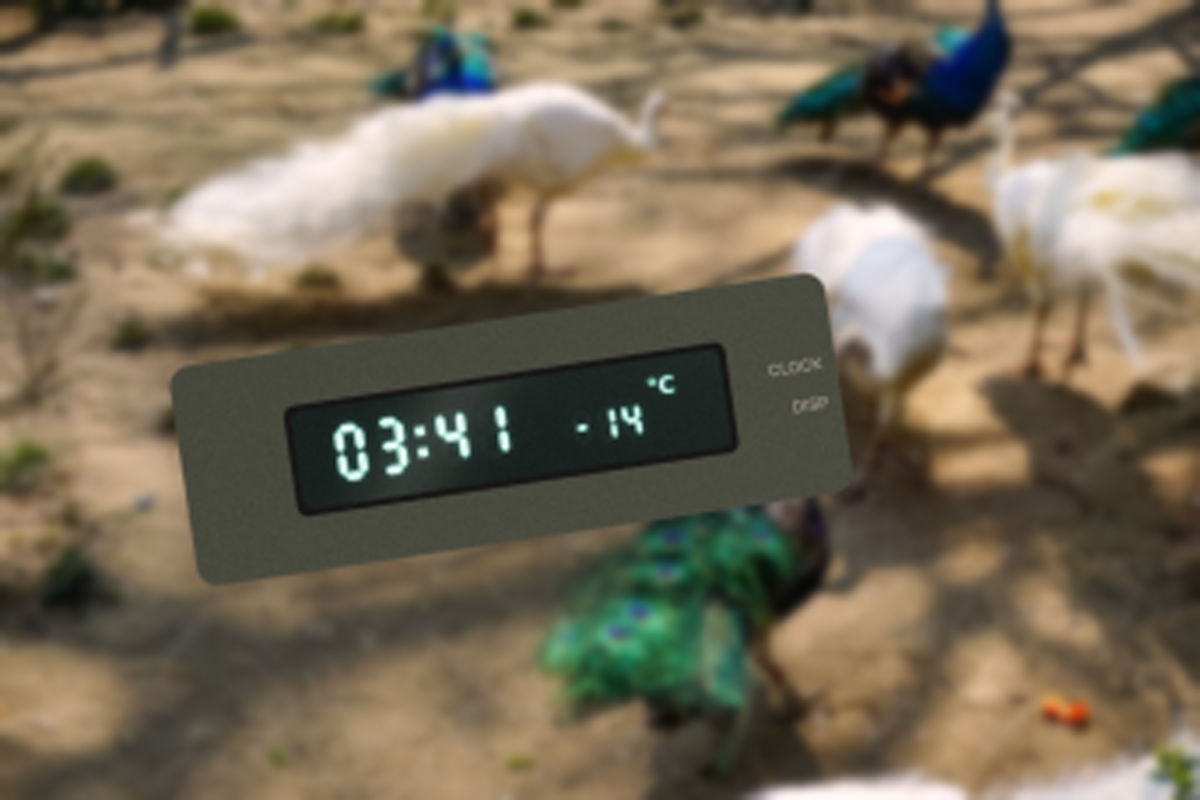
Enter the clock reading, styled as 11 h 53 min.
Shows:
3 h 41 min
